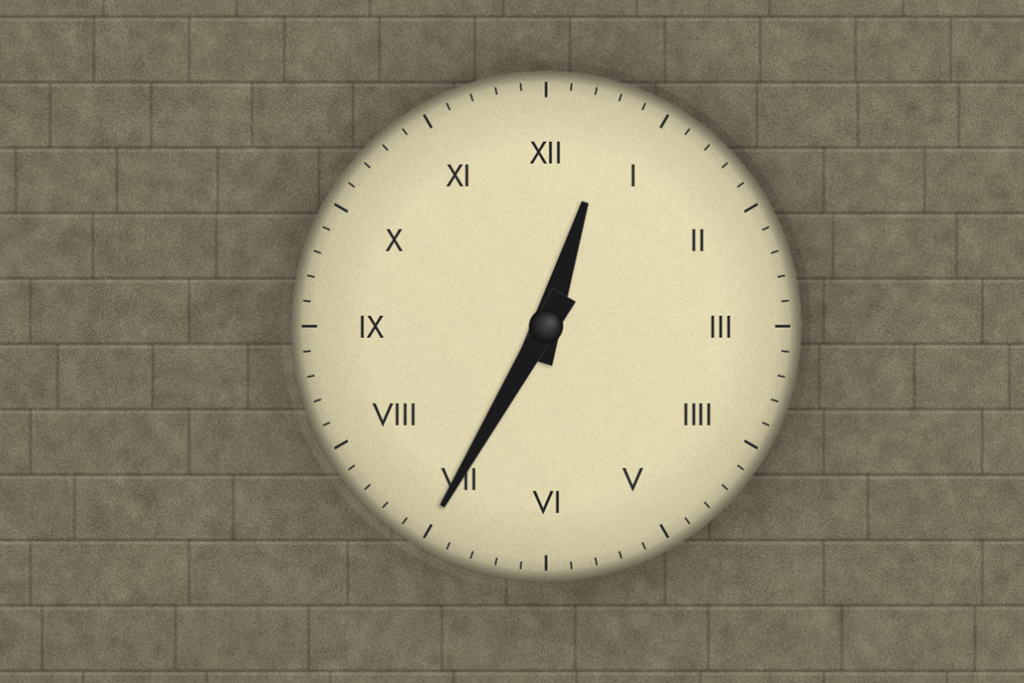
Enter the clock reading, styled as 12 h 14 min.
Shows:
12 h 35 min
